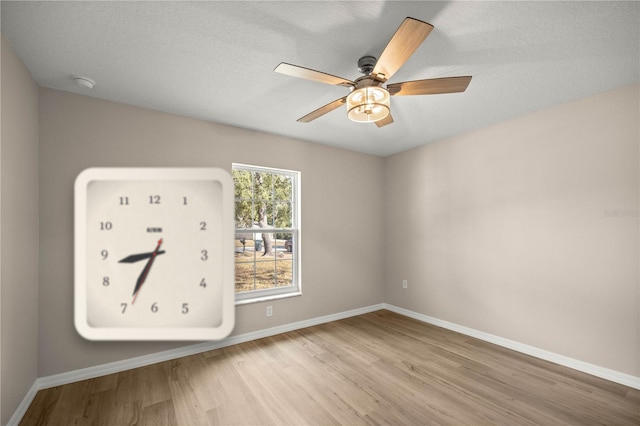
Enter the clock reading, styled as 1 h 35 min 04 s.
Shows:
8 h 34 min 34 s
